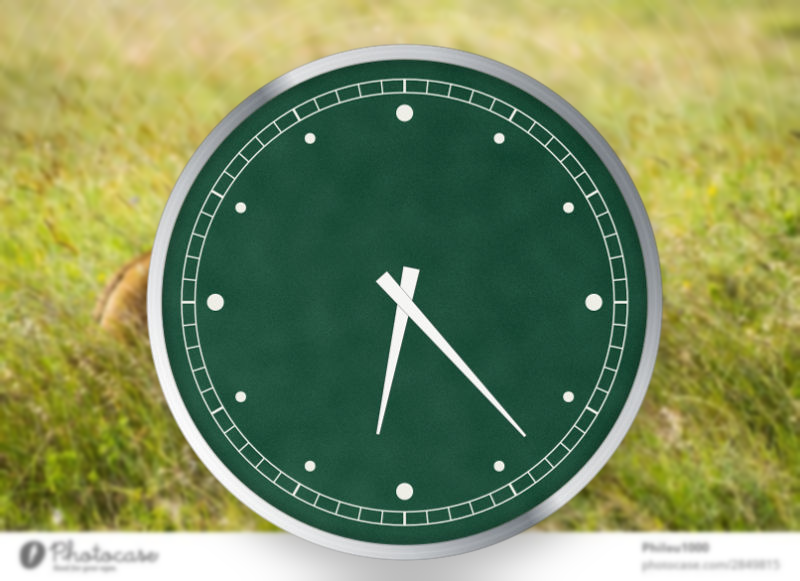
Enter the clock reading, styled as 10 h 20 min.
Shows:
6 h 23 min
